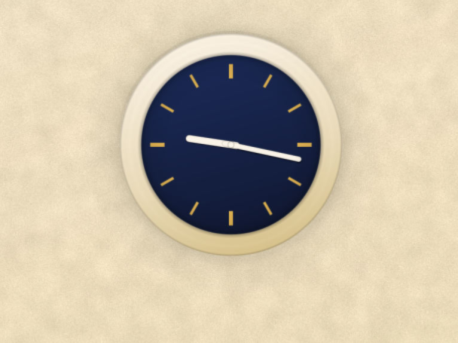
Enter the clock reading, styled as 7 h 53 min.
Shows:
9 h 17 min
